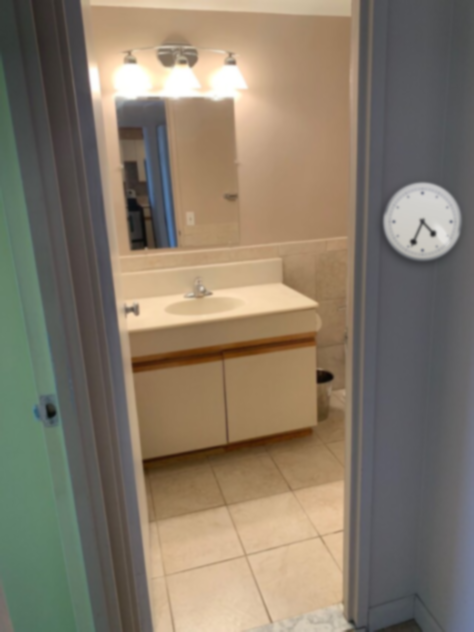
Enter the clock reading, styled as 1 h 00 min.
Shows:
4 h 34 min
